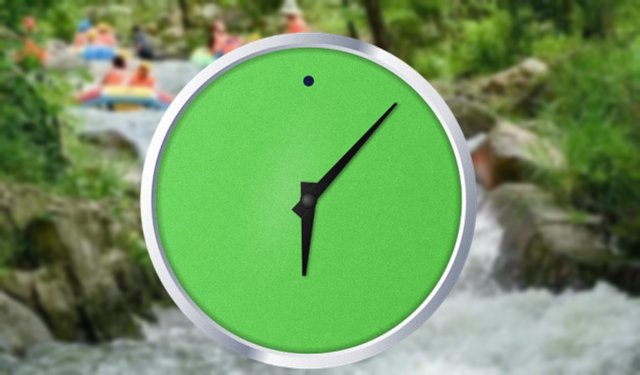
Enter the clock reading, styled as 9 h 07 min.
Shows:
6 h 07 min
